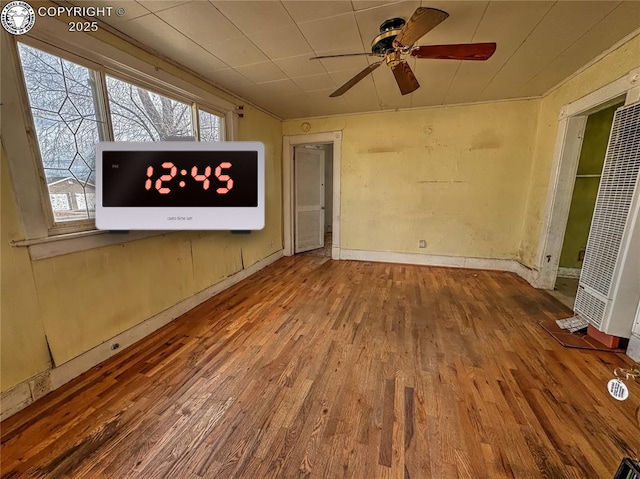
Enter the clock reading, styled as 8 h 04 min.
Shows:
12 h 45 min
